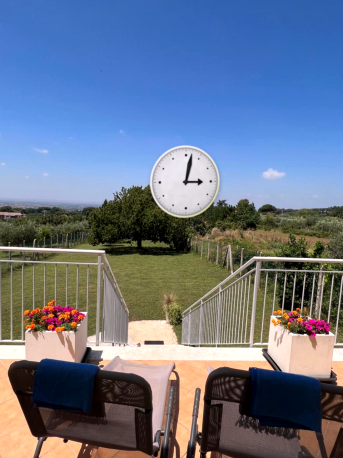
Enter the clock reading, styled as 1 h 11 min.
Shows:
3 h 02 min
